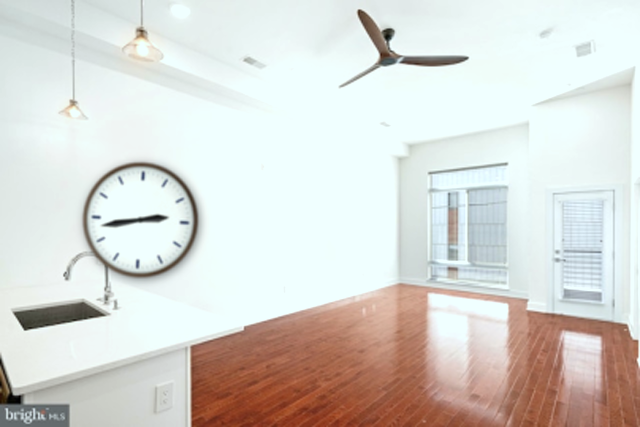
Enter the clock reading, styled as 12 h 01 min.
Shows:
2 h 43 min
